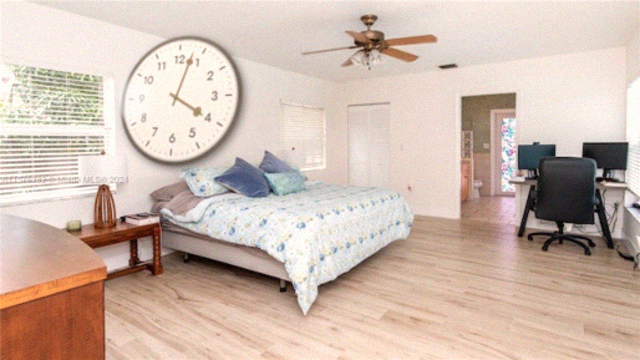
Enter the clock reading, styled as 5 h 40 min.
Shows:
4 h 03 min
